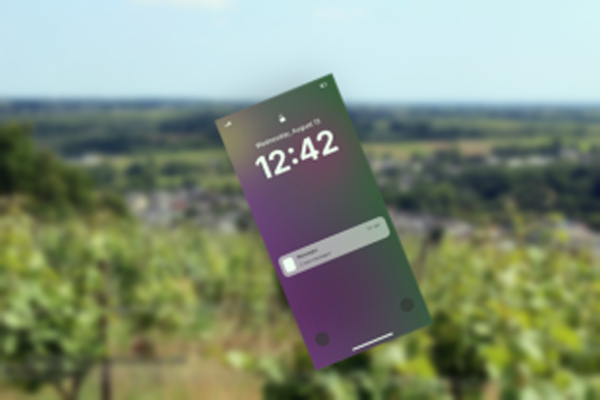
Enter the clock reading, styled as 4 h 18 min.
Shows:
12 h 42 min
